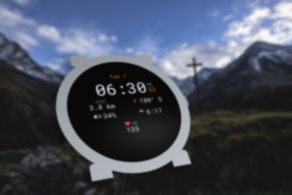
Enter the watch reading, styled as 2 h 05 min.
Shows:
6 h 30 min
